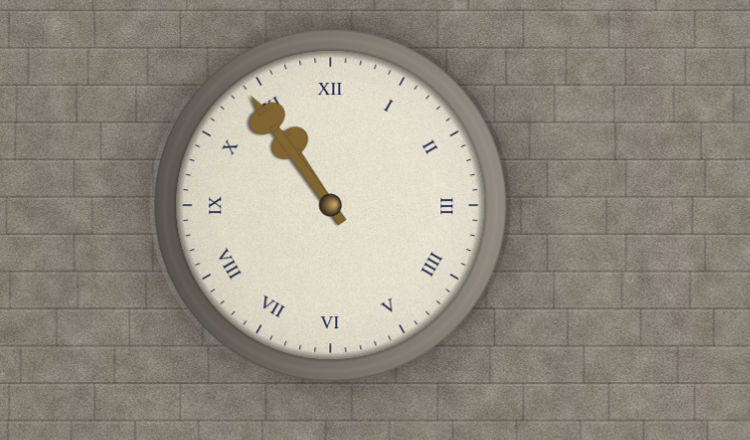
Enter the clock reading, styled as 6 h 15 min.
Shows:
10 h 54 min
